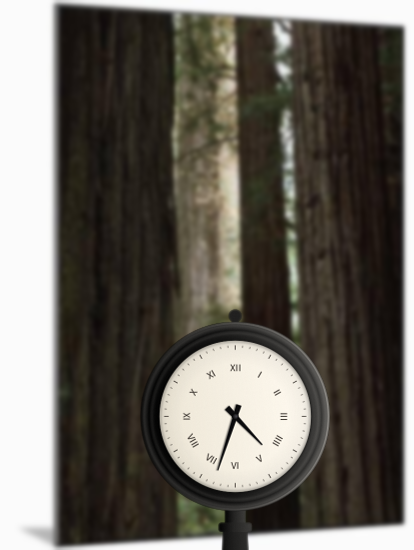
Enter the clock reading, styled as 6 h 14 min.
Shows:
4 h 33 min
